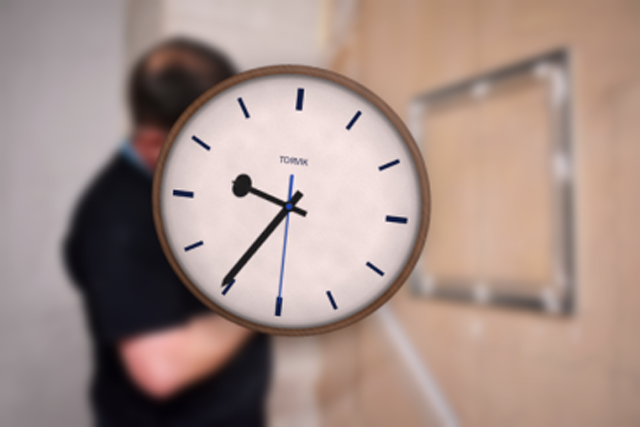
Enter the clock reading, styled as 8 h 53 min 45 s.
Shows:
9 h 35 min 30 s
